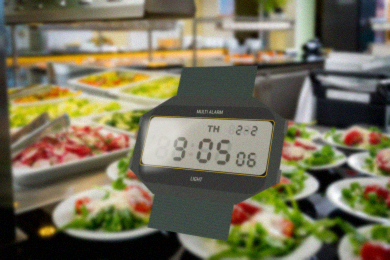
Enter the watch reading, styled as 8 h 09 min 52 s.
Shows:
9 h 05 min 06 s
